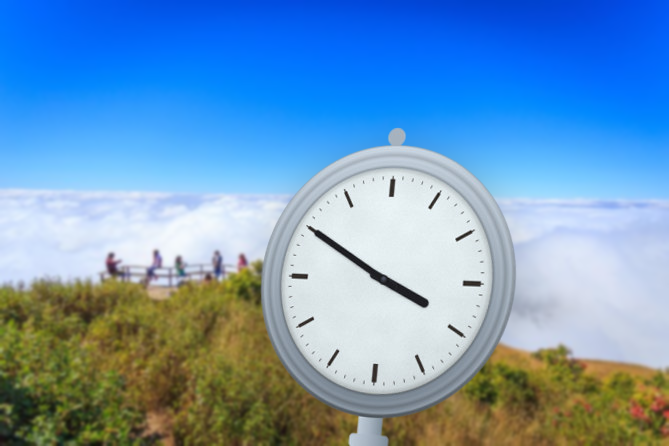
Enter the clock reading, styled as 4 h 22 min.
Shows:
3 h 50 min
